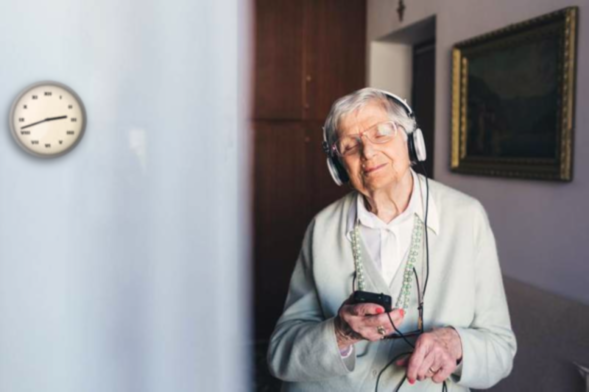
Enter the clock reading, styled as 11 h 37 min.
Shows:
2 h 42 min
